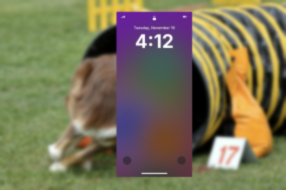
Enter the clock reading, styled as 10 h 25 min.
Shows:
4 h 12 min
